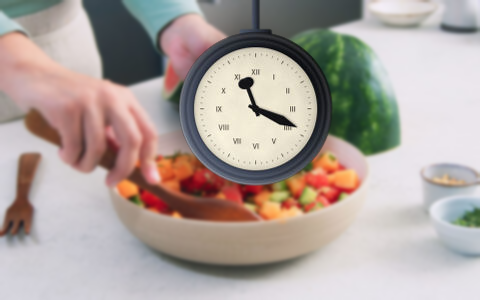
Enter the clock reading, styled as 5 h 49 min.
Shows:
11 h 19 min
